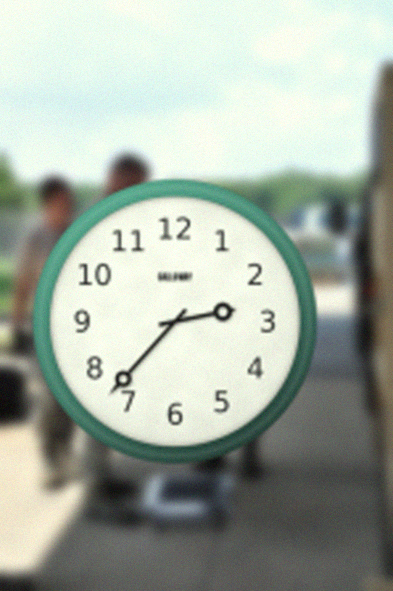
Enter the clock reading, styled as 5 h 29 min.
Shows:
2 h 37 min
